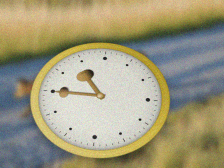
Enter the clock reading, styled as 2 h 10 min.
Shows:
10 h 45 min
